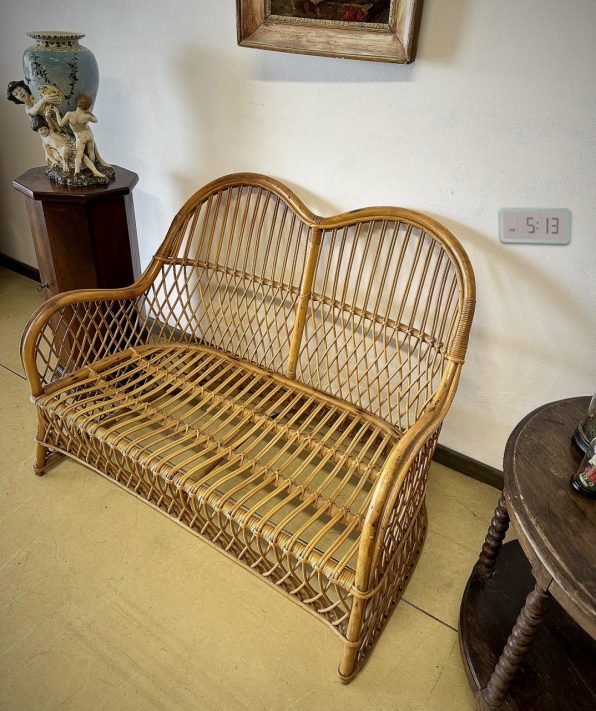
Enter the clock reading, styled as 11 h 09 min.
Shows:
5 h 13 min
